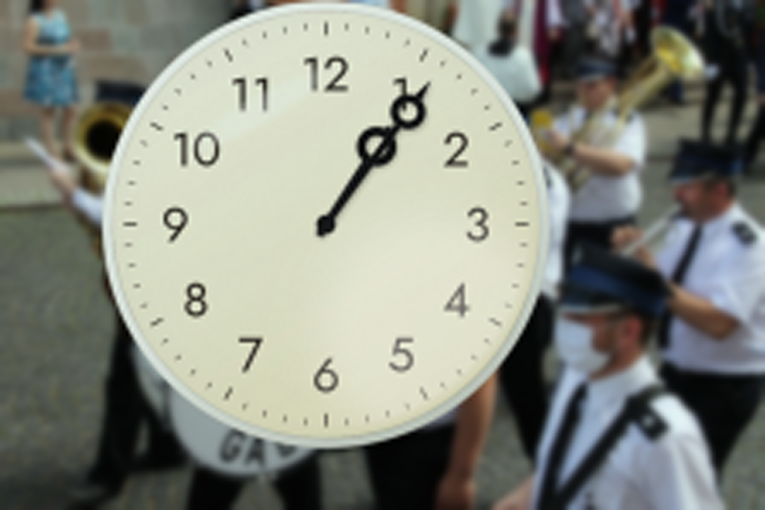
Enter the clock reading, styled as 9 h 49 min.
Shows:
1 h 06 min
